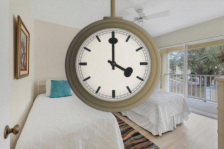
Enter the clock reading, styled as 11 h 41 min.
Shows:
4 h 00 min
